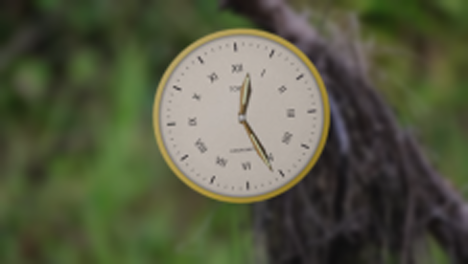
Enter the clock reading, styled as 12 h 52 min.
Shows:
12 h 26 min
